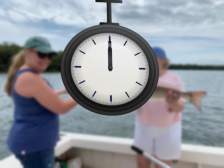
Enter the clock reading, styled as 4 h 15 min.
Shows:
12 h 00 min
